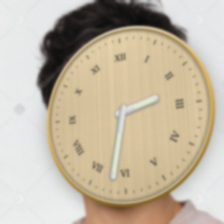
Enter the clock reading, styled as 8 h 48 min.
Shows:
2 h 32 min
